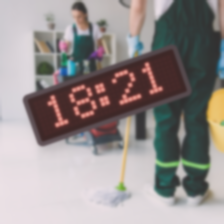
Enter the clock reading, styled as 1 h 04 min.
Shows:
18 h 21 min
